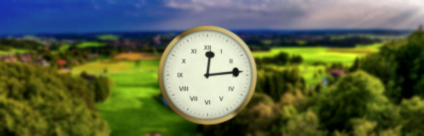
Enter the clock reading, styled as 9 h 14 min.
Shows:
12 h 14 min
